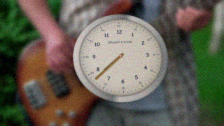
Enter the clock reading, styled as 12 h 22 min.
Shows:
7 h 38 min
